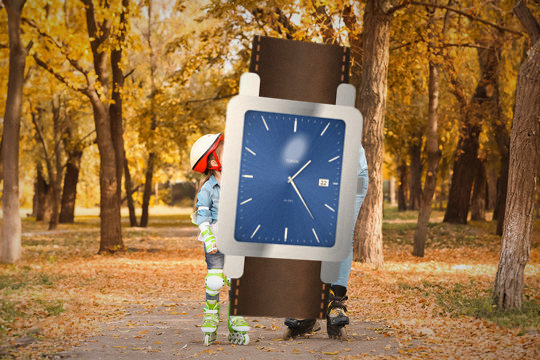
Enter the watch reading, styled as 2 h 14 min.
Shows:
1 h 24 min
